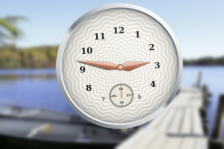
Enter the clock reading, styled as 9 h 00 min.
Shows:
2 h 47 min
